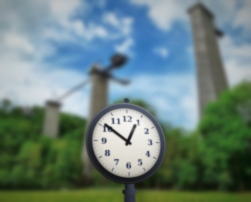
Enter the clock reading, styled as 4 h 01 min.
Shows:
12 h 51 min
